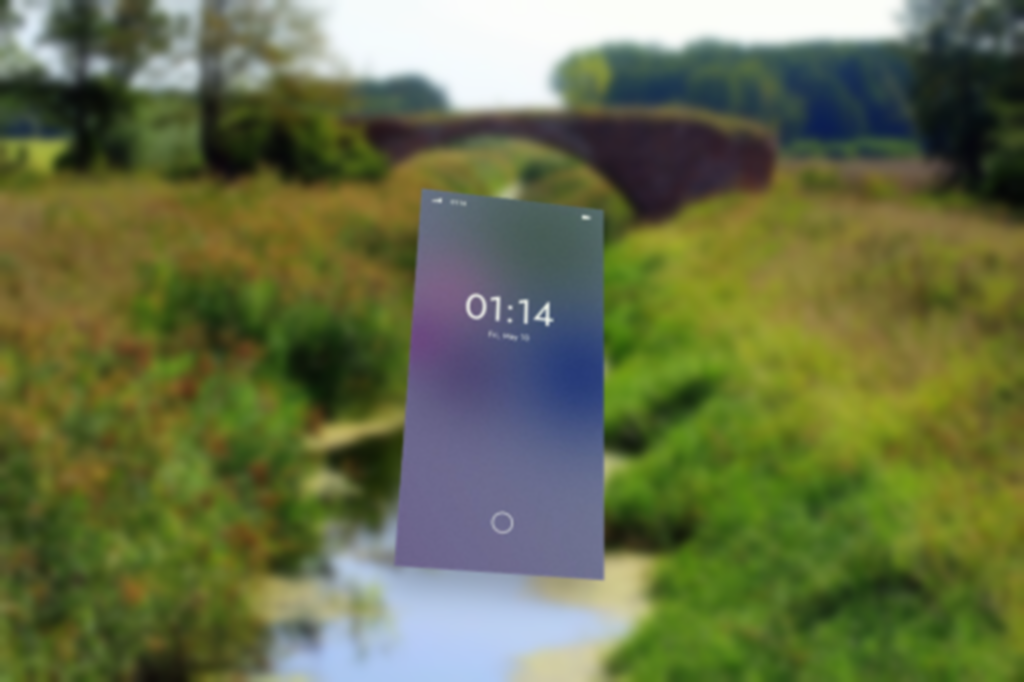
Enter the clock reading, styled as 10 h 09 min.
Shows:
1 h 14 min
